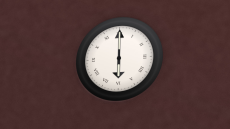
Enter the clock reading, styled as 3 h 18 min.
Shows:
6 h 00 min
